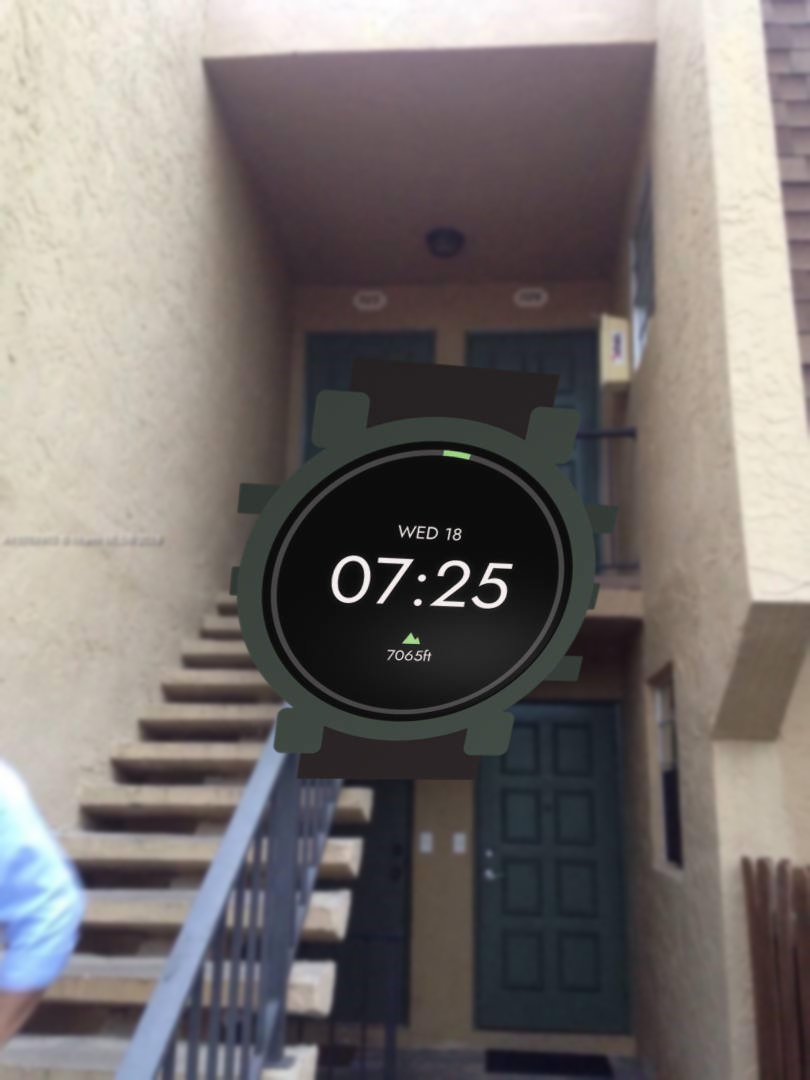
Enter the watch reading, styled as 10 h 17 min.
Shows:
7 h 25 min
